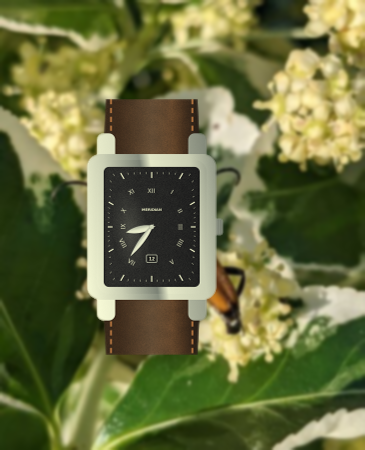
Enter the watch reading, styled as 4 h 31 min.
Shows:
8 h 36 min
